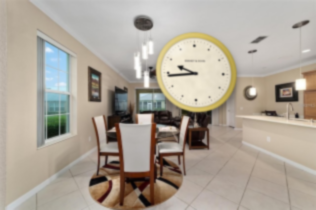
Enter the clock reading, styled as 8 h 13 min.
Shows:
9 h 44 min
